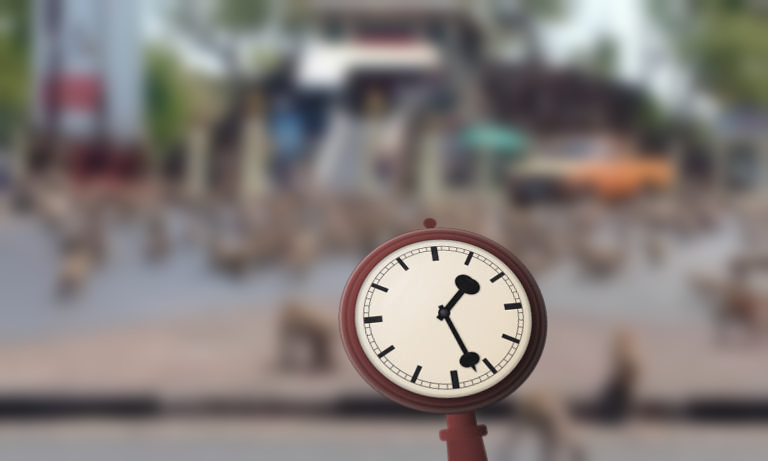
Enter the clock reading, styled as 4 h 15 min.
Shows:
1 h 27 min
